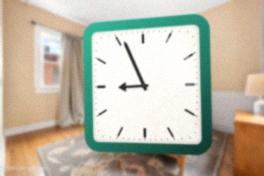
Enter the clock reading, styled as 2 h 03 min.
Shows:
8 h 56 min
